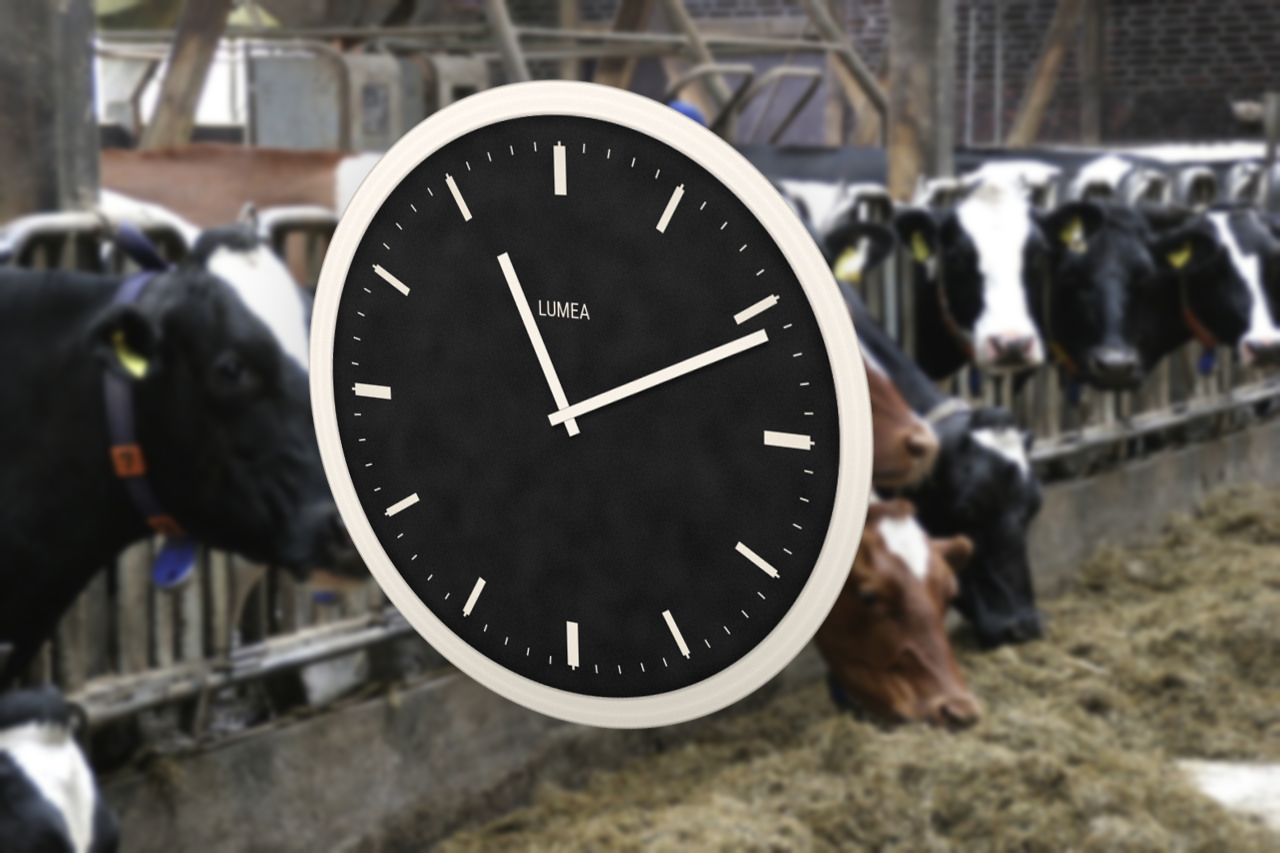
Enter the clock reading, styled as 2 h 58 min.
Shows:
11 h 11 min
